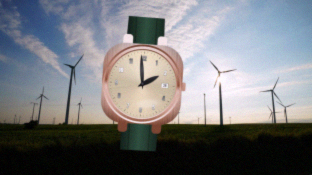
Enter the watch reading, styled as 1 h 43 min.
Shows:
1 h 59 min
